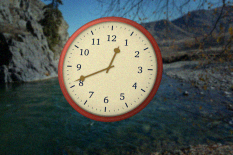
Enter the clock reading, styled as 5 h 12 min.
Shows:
12 h 41 min
